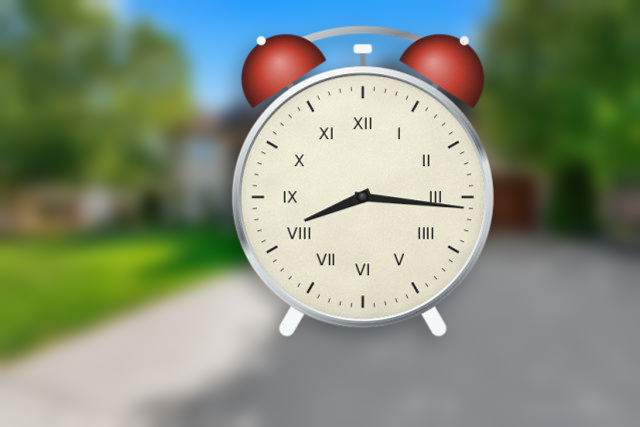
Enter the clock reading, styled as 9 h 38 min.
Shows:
8 h 16 min
